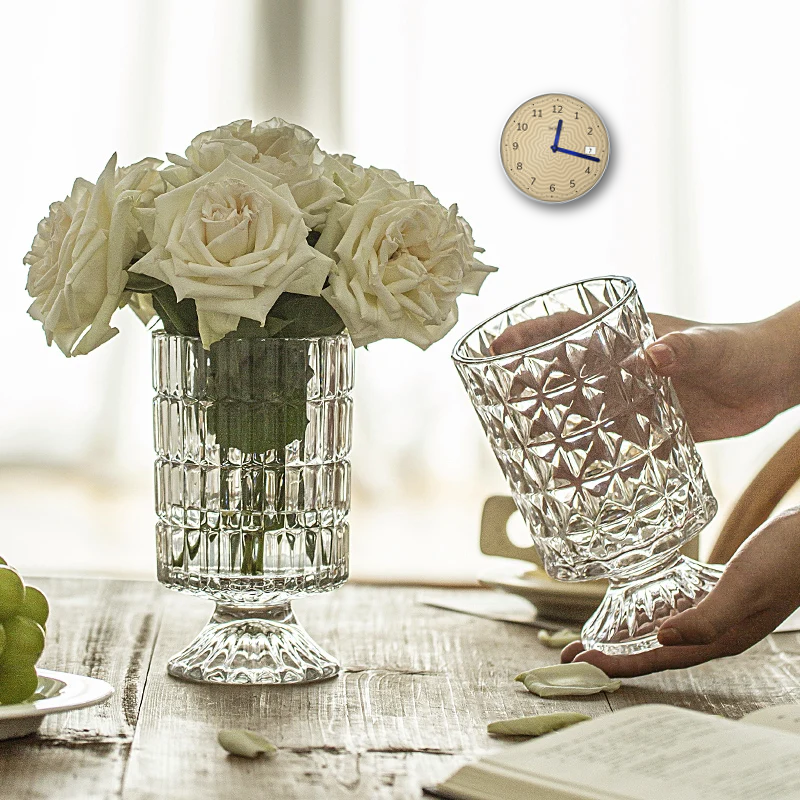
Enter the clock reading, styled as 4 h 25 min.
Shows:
12 h 17 min
